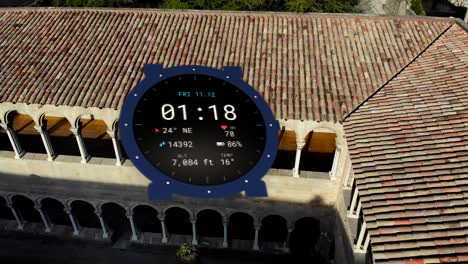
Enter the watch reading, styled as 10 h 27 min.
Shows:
1 h 18 min
